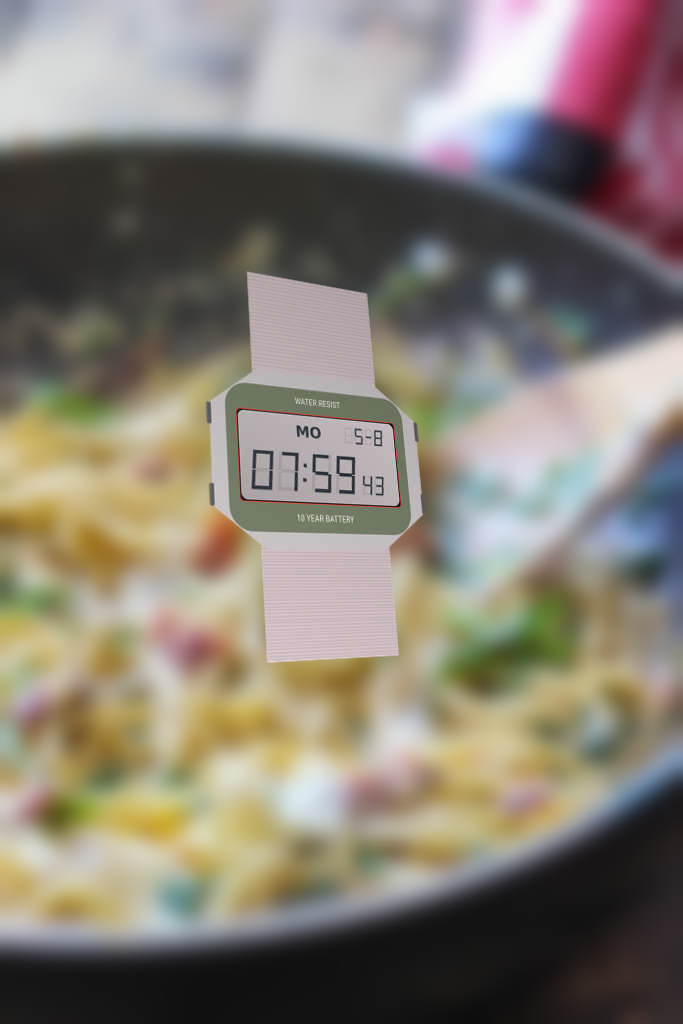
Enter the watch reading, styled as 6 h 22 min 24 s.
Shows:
7 h 59 min 43 s
